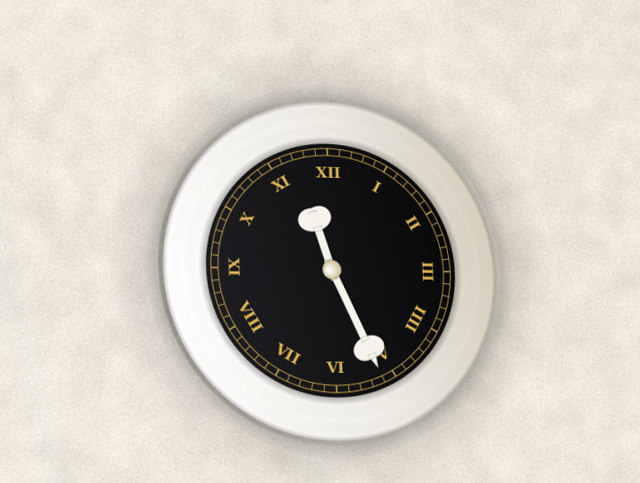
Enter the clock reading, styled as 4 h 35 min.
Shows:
11 h 26 min
